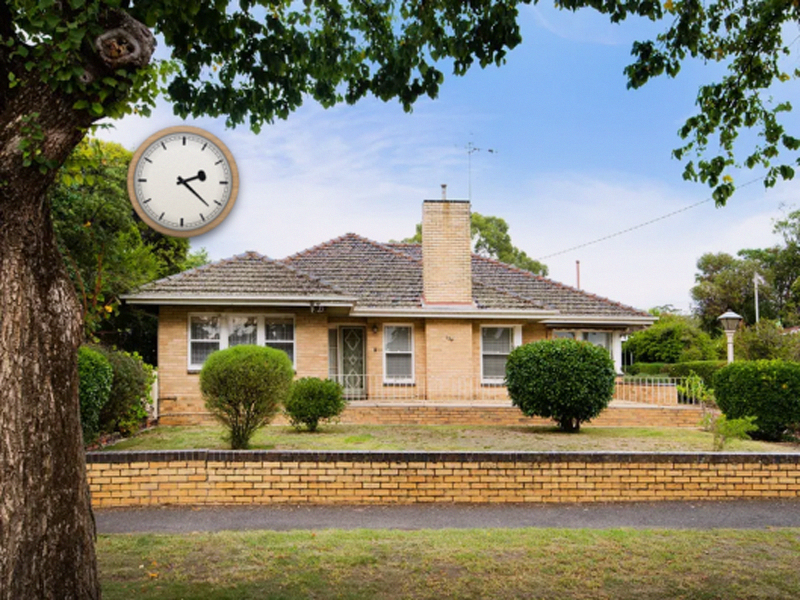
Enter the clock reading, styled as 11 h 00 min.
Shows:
2 h 22 min
